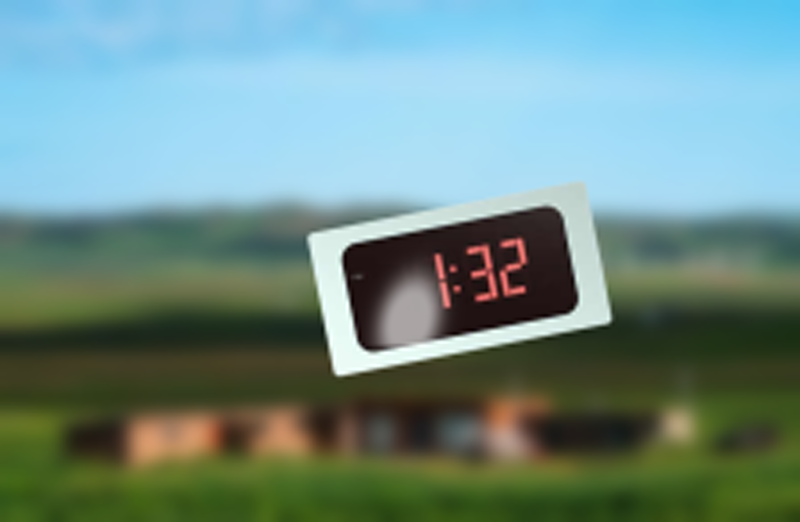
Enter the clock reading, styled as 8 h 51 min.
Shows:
1 h 32 min
